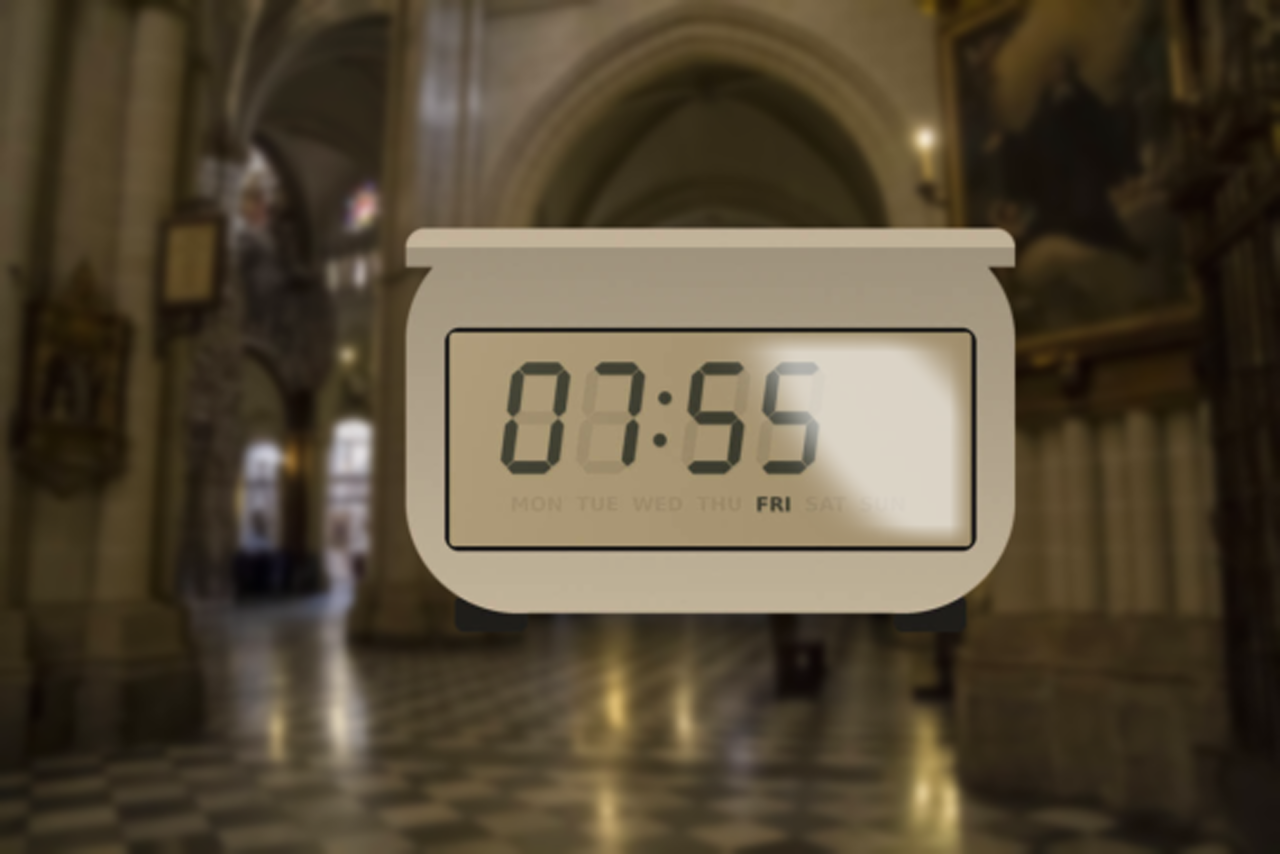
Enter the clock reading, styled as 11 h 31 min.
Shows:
7 h 55 min
